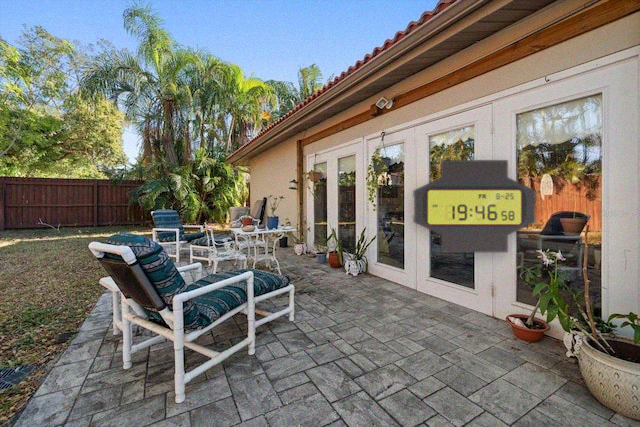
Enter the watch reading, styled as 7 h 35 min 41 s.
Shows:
19 h 46 min 58 s
